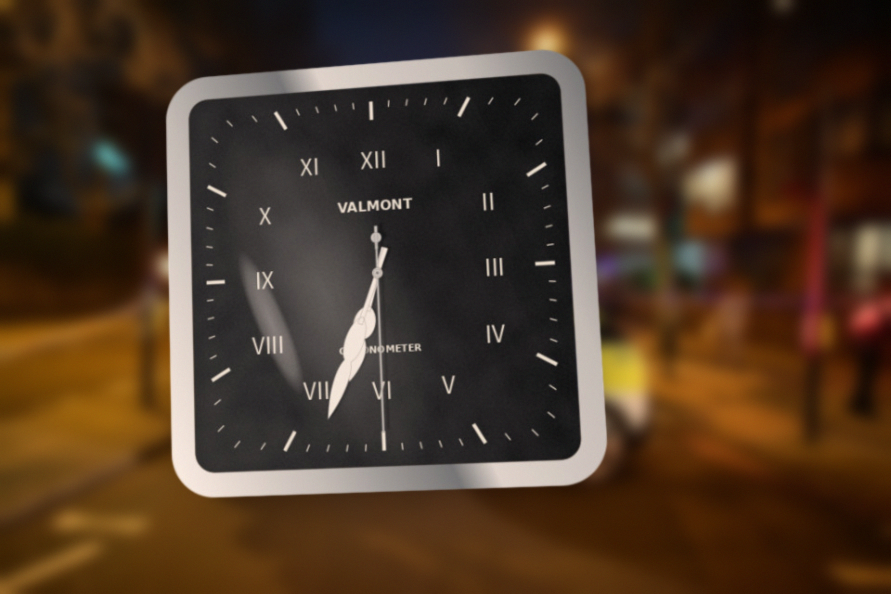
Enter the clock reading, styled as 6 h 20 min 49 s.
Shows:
6 h 33 min 30 s
